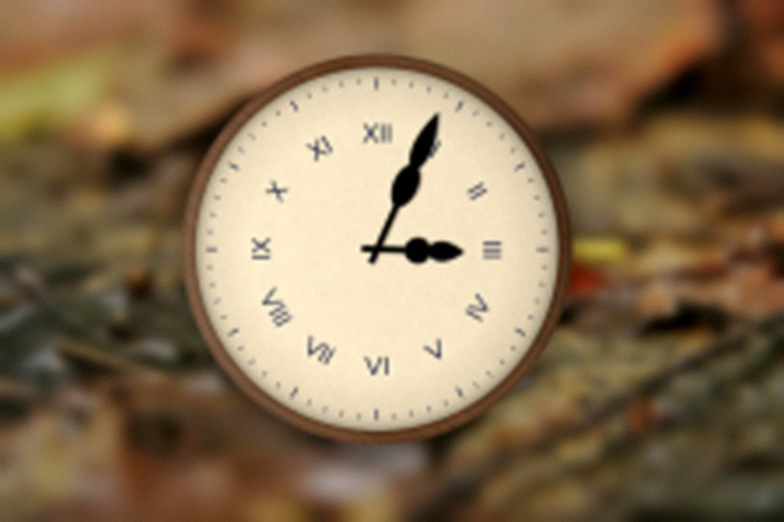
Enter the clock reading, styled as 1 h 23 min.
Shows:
3 h 04 min
